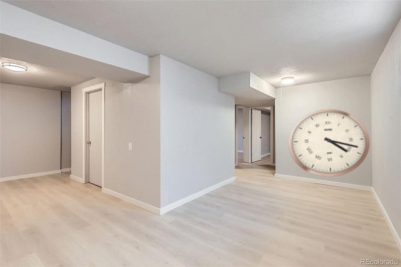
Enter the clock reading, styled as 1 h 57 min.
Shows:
4 h 18 min
